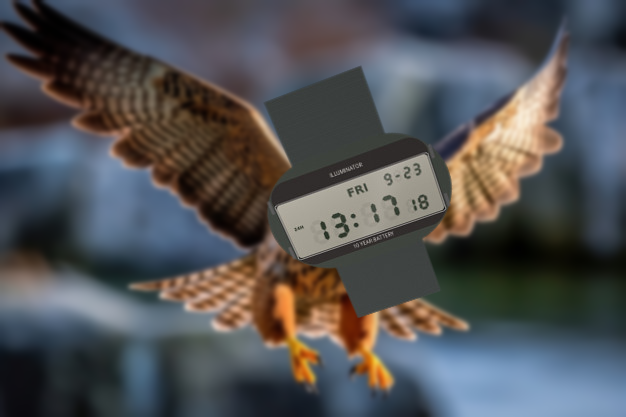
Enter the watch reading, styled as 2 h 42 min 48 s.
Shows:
13 h 17 min 18 s
